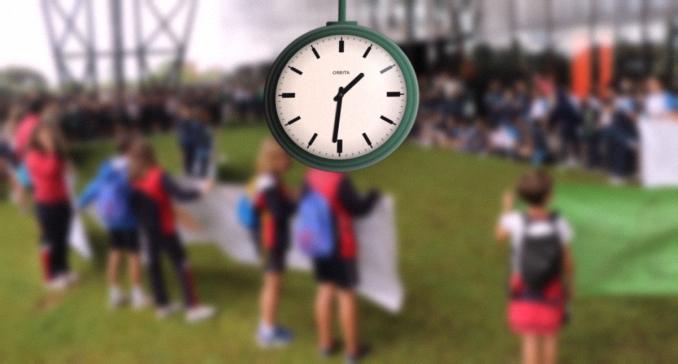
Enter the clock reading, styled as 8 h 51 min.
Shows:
1 h 31 min
